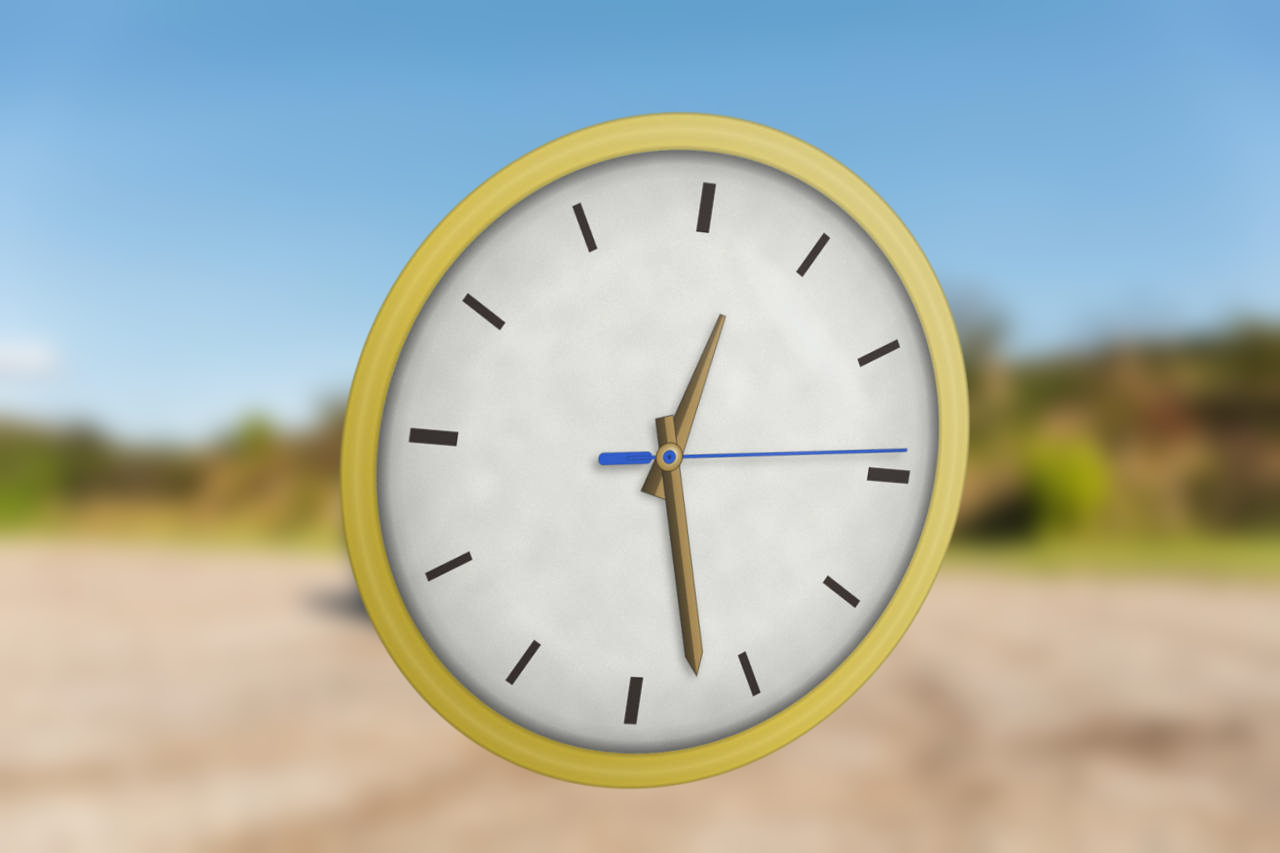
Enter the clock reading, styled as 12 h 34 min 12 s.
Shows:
12 h 27 min 14 s
